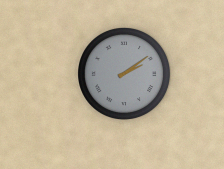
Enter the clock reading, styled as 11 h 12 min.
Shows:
2 h 09 min
